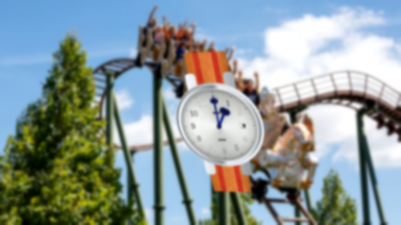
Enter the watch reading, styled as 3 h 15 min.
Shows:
1 h 00 min
